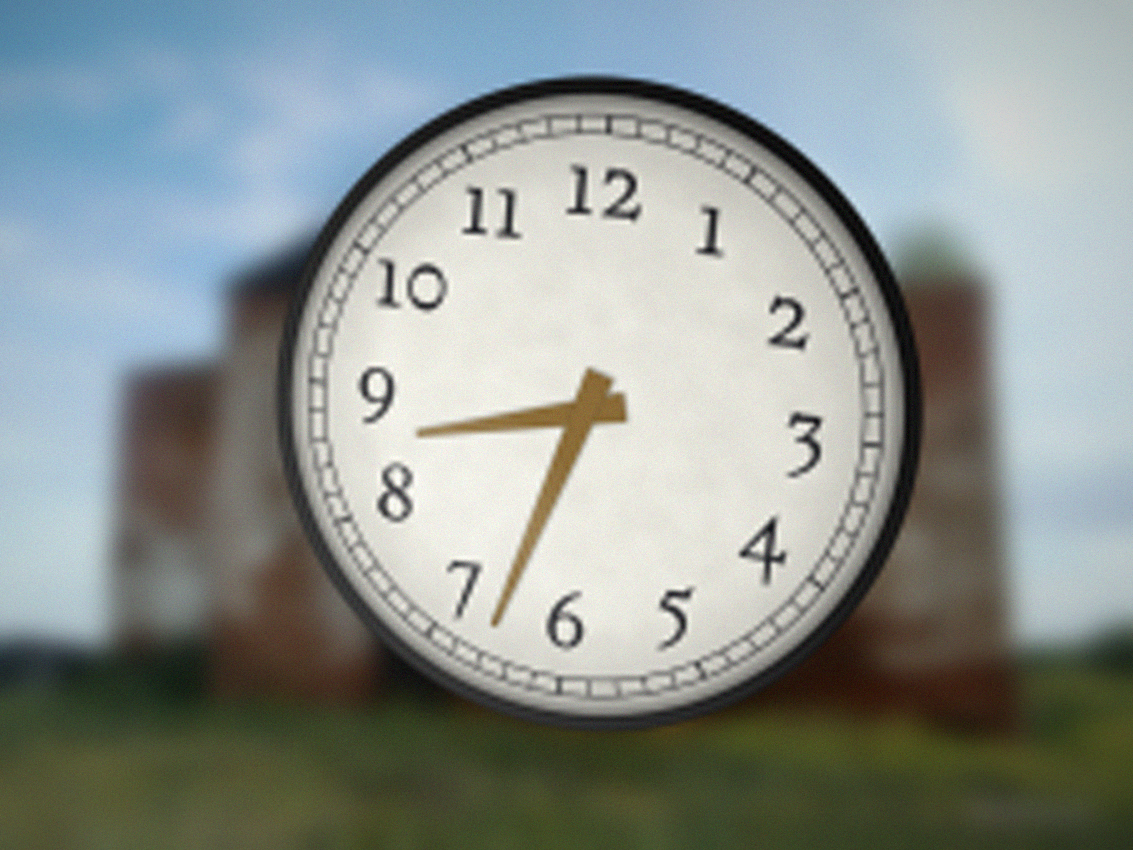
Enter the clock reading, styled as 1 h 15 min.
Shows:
8 h 33 min
